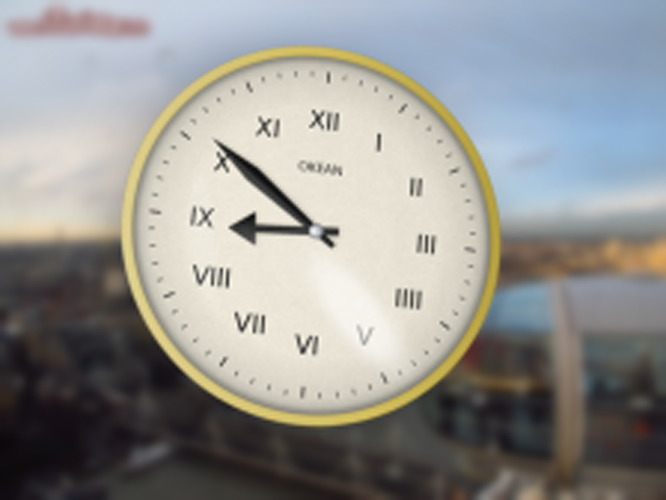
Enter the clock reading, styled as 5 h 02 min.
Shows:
8 h 51 min
